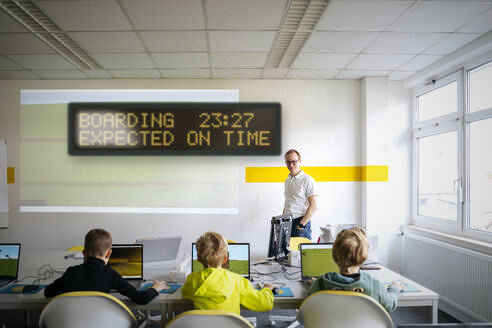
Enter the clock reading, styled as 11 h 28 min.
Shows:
23 h 27 min
